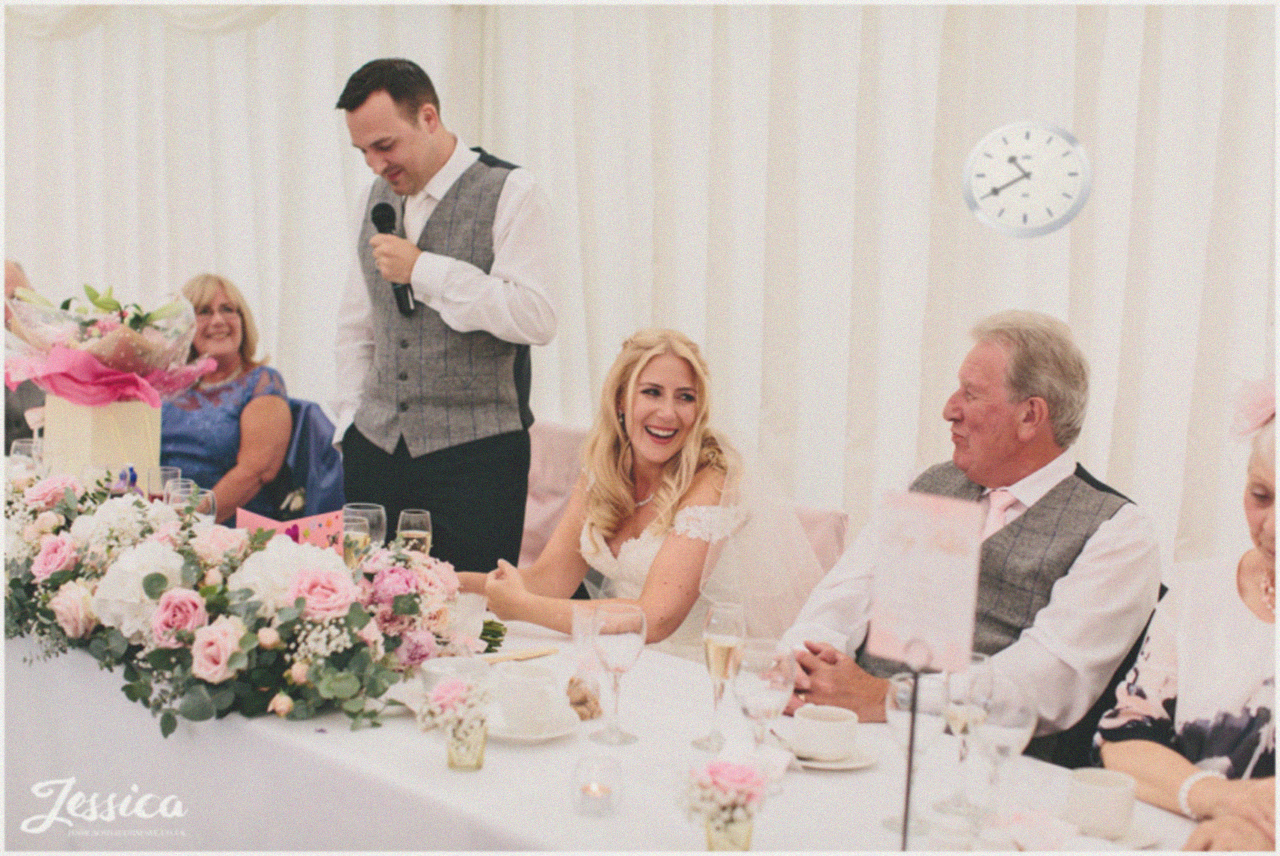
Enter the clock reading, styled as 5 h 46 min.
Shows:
10 h 40 min
